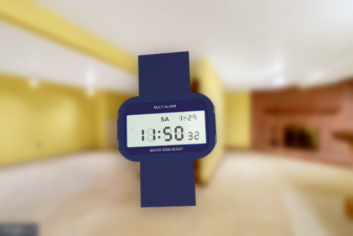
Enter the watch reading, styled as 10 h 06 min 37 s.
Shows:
11 h 50 min 32 s
